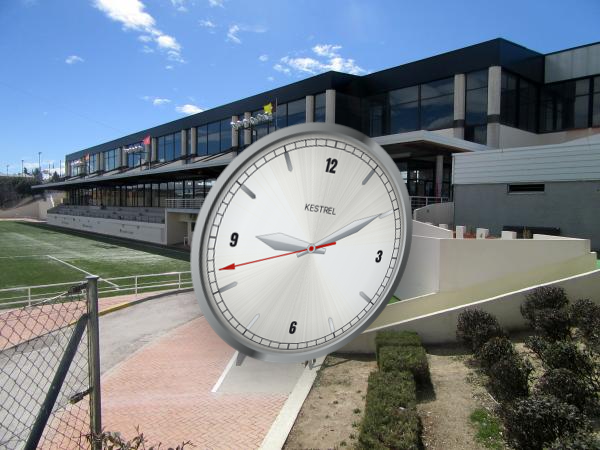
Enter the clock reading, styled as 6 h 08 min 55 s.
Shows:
9 h 09 min 42 s
